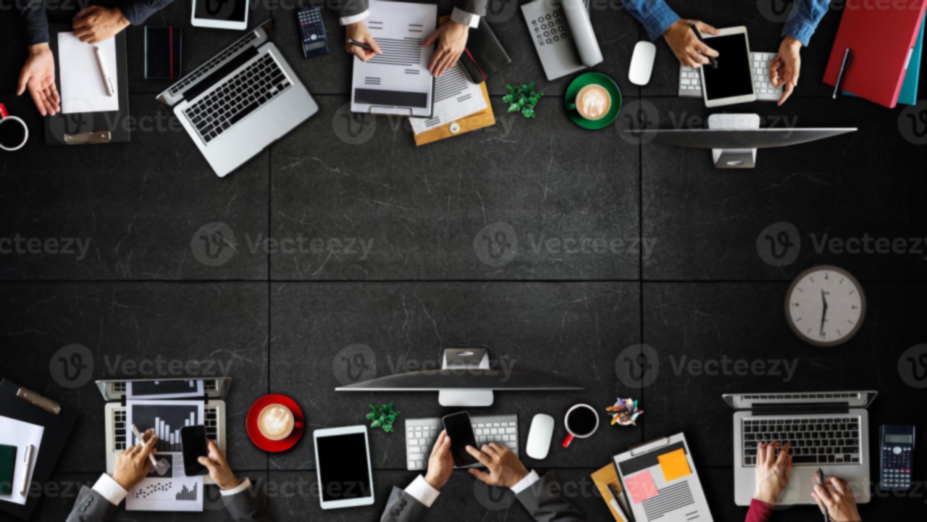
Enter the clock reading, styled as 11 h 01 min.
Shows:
11 h 31 min
